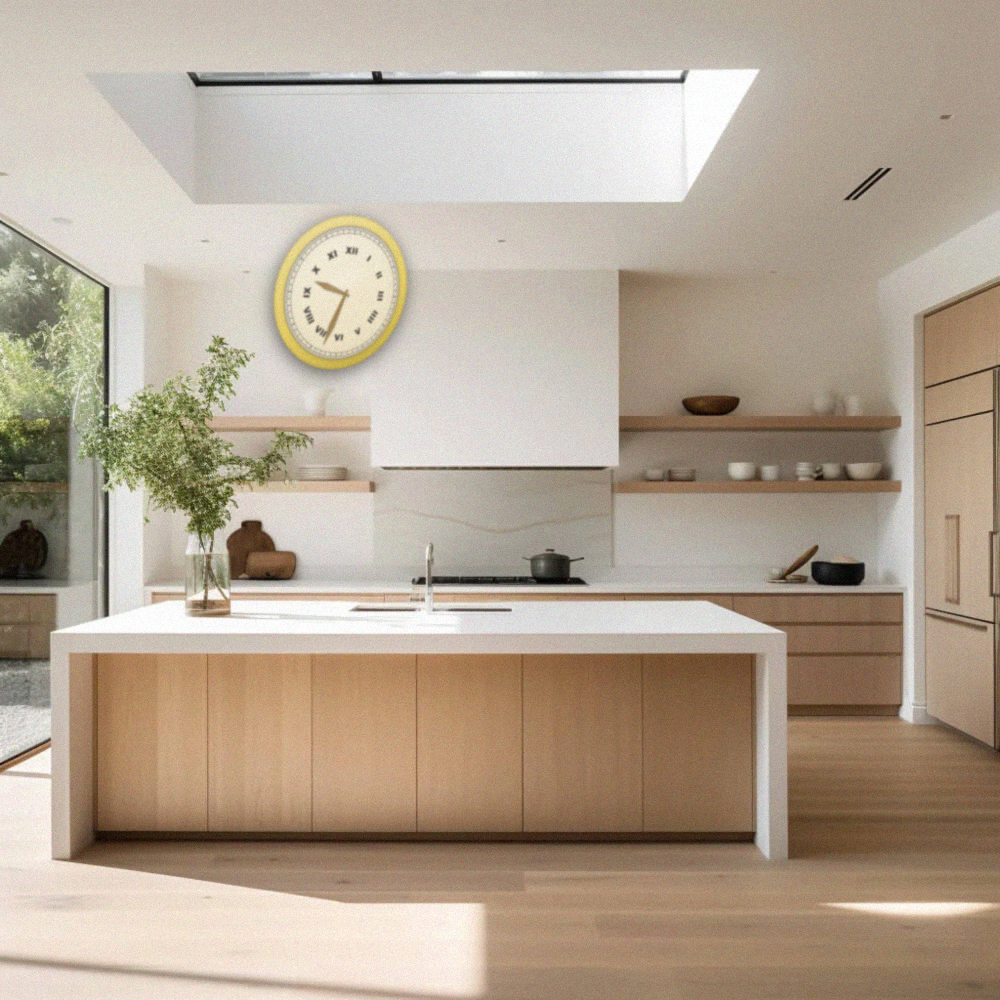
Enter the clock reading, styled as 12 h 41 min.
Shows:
9 h 33 min
